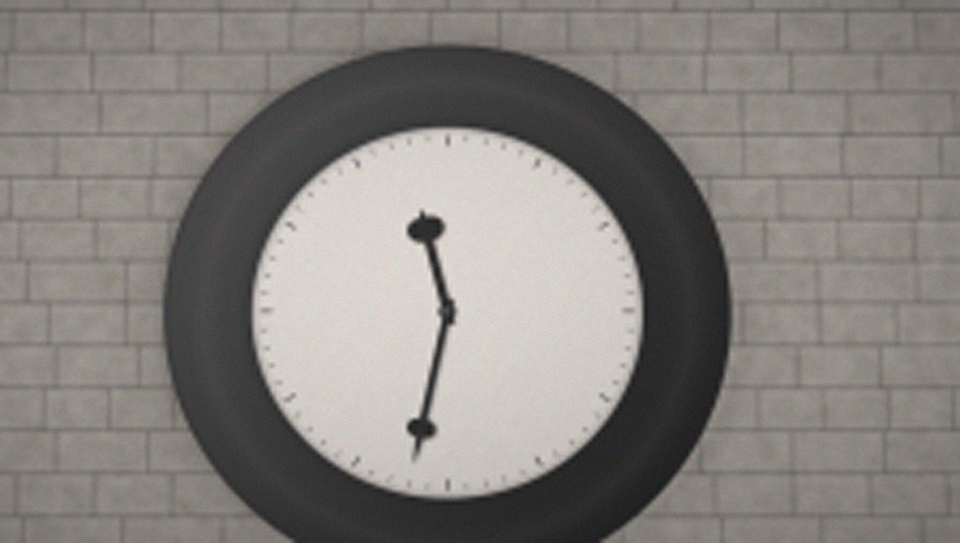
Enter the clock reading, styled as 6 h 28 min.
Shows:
11 h 32 min
